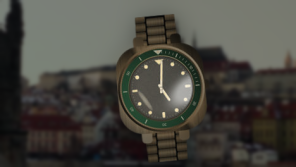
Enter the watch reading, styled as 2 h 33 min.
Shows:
5 h 01 min
